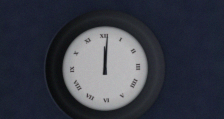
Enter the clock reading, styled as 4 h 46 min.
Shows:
12 h 01 min
